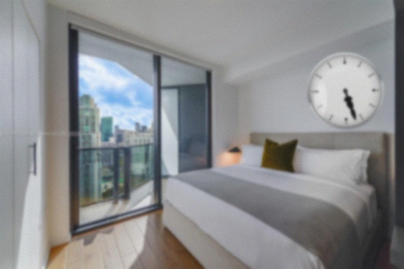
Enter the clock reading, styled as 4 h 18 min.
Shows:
5 h 27 min
